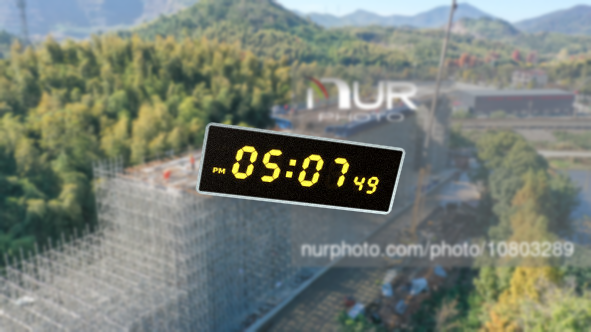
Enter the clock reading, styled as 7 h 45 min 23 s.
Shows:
5 h 07 min 49 s
